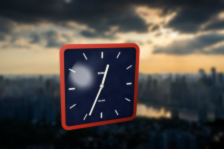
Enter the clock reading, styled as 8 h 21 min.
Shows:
12 h 34 min
